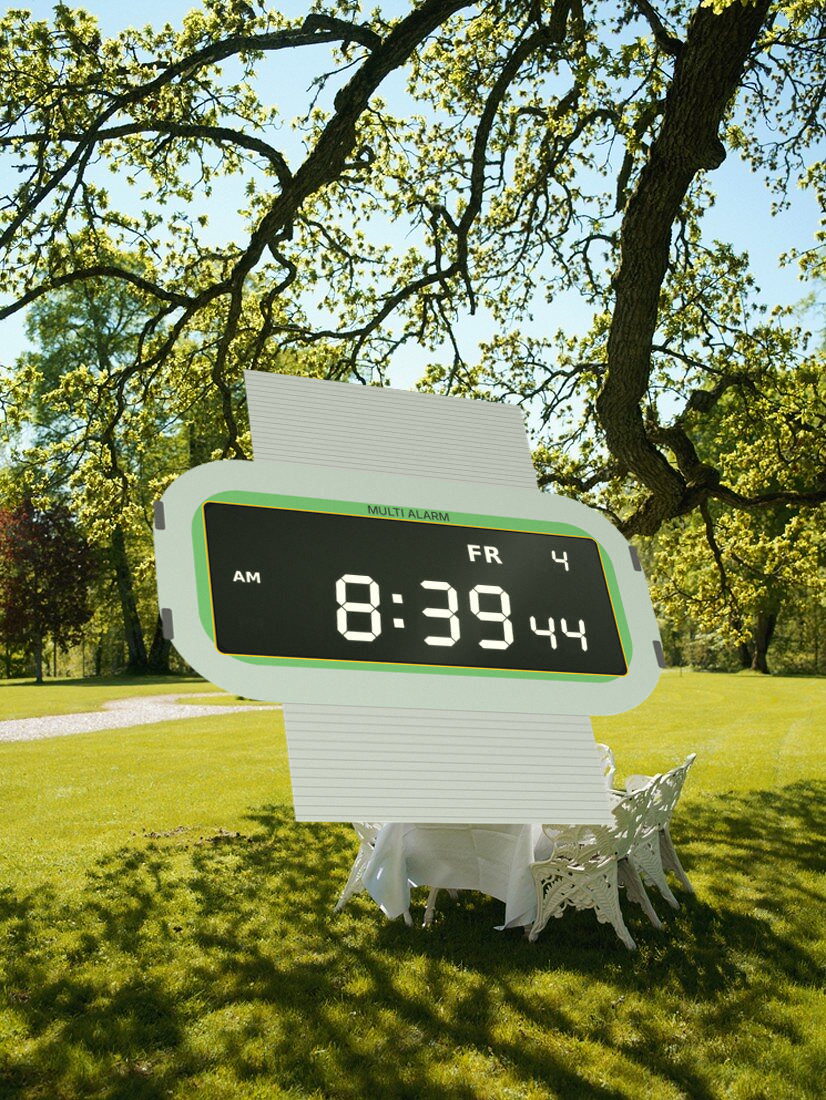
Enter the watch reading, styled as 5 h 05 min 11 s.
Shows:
8 h 39 min 44 s
